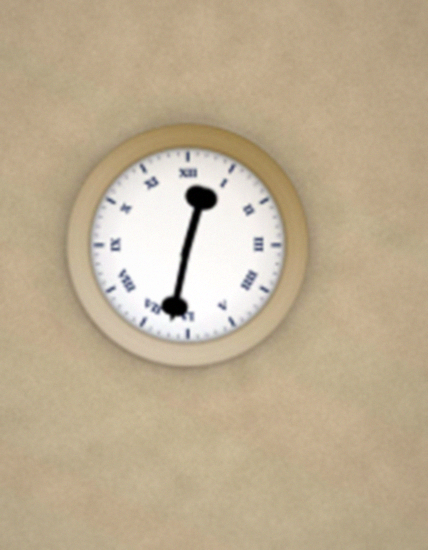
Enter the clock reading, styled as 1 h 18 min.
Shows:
12 h 32 min
